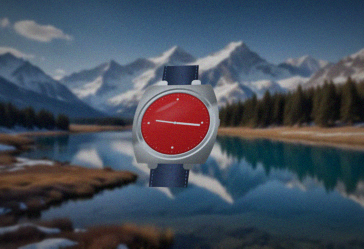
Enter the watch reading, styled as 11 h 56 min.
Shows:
9 h 16 min
